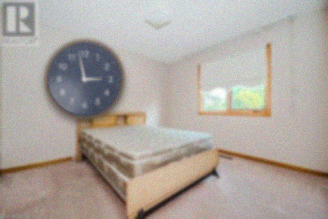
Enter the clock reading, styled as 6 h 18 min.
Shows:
2 h 58 min
